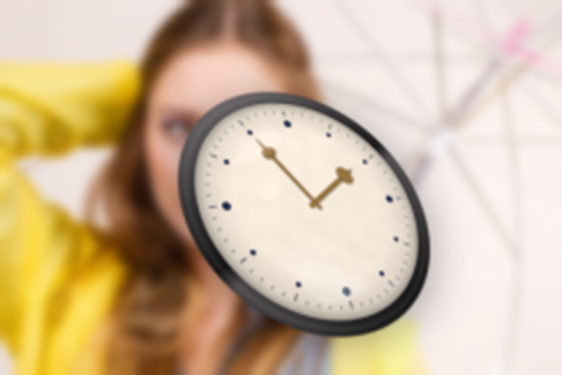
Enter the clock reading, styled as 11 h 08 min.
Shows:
1 h 55 min
